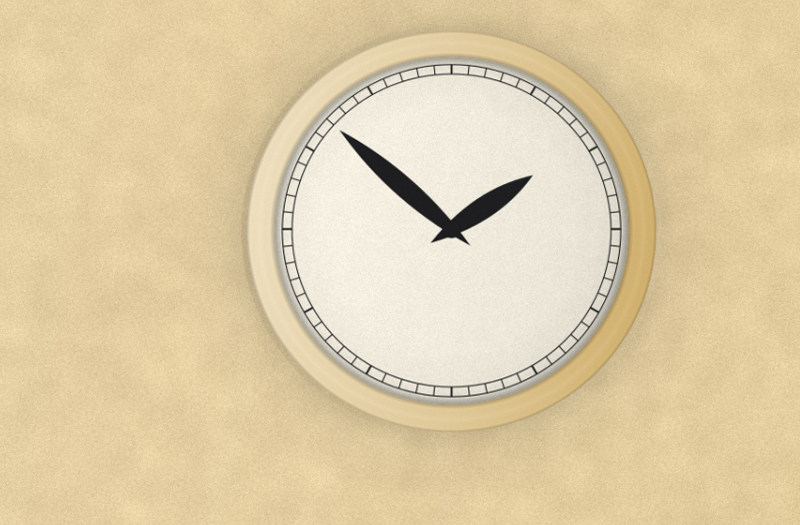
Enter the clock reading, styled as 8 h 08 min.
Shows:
1 h 52 min
